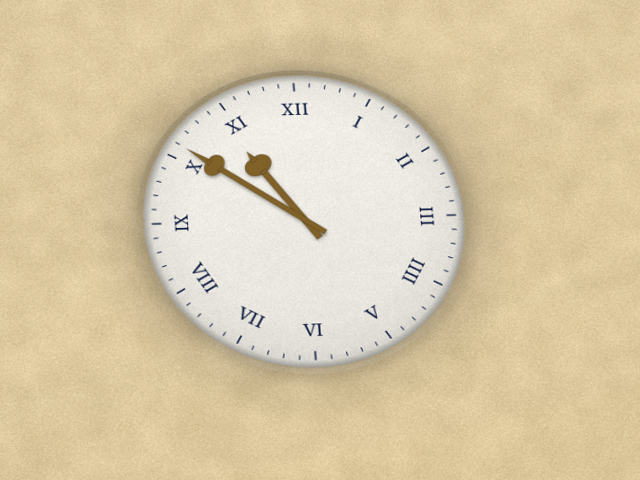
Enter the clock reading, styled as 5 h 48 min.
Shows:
10 h 51 min
